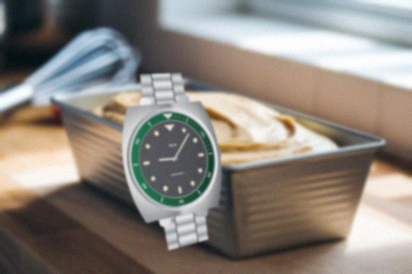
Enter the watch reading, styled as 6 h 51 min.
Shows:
9 h 07 min
